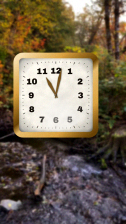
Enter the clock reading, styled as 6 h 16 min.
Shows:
11 h 02 min
